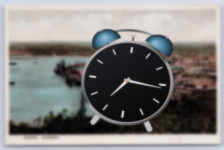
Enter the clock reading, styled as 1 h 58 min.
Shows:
7 h 16 min
